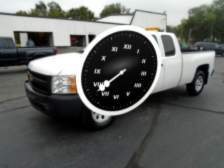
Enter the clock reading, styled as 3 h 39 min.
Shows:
7 h 38 min
